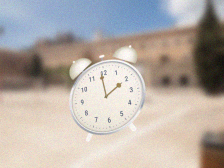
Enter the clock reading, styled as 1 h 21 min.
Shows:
1 h 59 min
